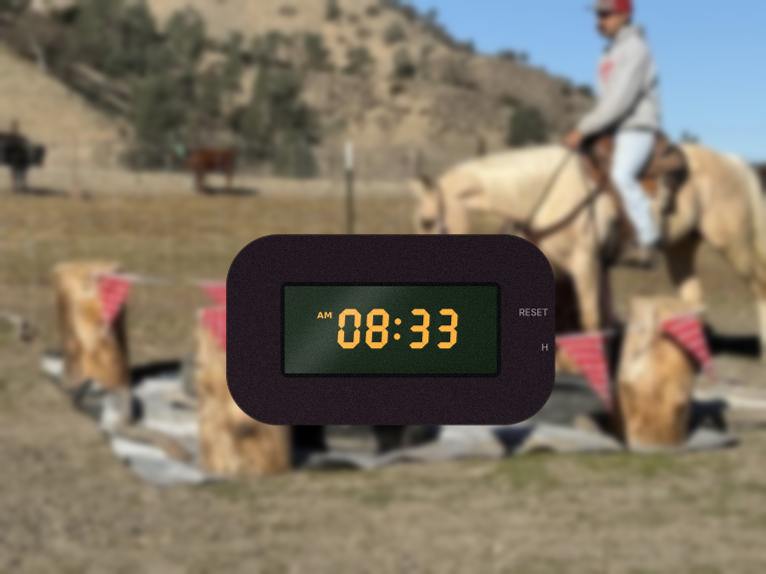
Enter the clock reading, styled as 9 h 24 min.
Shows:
8 h 33 min
